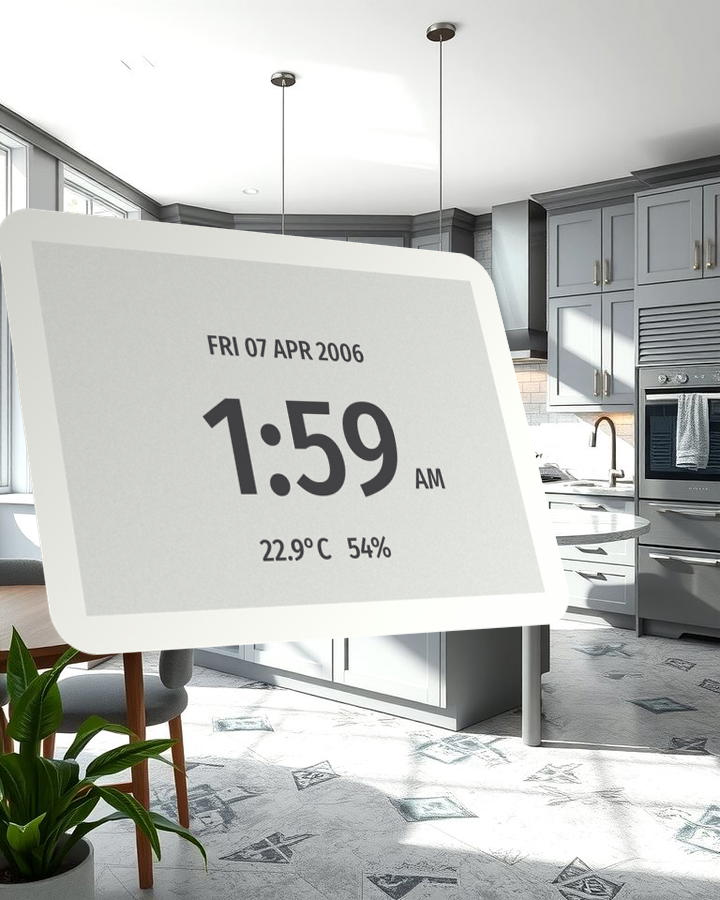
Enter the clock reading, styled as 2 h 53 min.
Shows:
1 h 59 min
